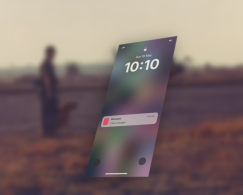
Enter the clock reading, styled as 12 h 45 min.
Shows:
10 h 10 min
